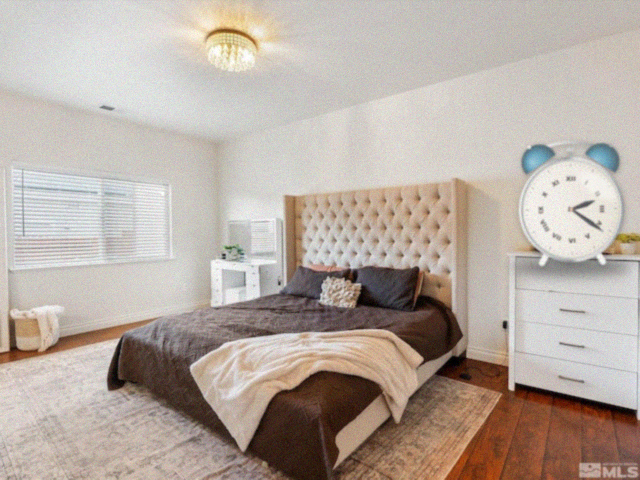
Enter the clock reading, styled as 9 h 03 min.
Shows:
2 h 21 min
